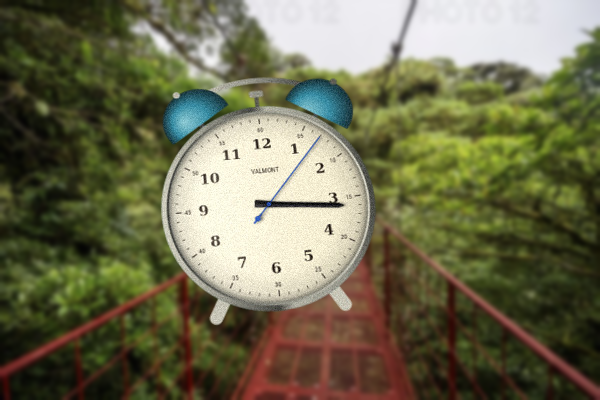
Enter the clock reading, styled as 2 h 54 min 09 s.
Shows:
3 h 16 min 07 s
